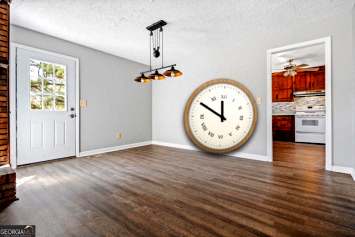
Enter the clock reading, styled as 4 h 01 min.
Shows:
11 h 50 min
